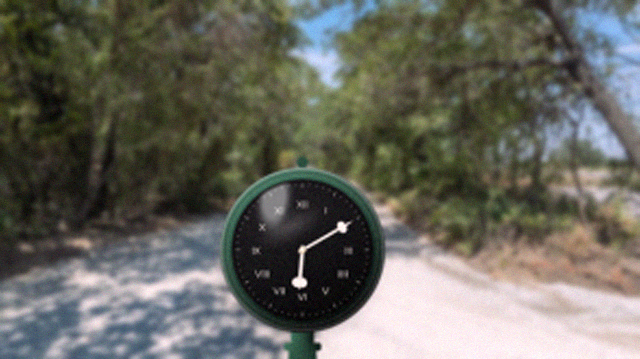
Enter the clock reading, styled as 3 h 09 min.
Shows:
6 h 10 min
